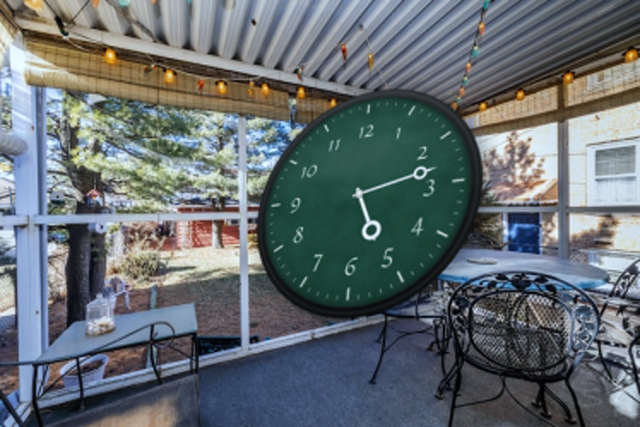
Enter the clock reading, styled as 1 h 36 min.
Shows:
5 h 13 min
